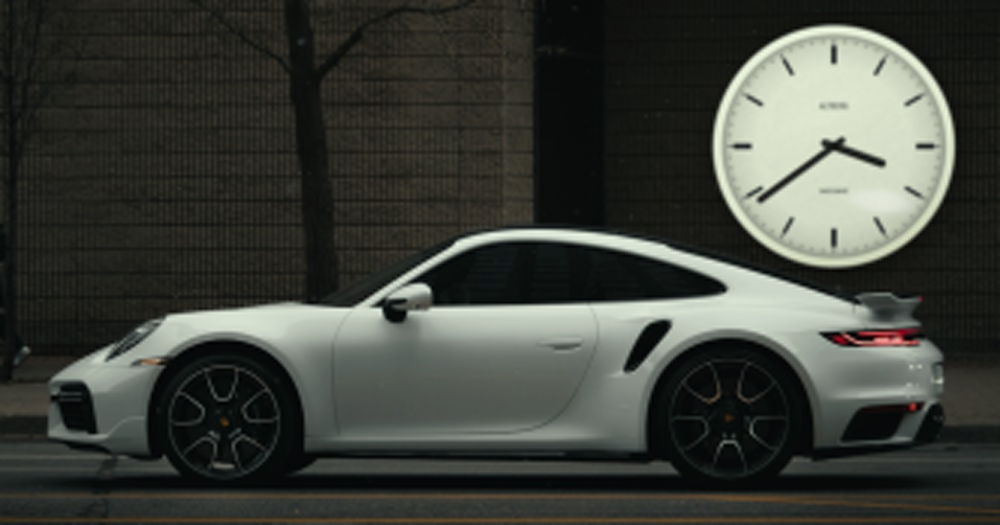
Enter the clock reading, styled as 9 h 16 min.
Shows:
3 h 39 min
